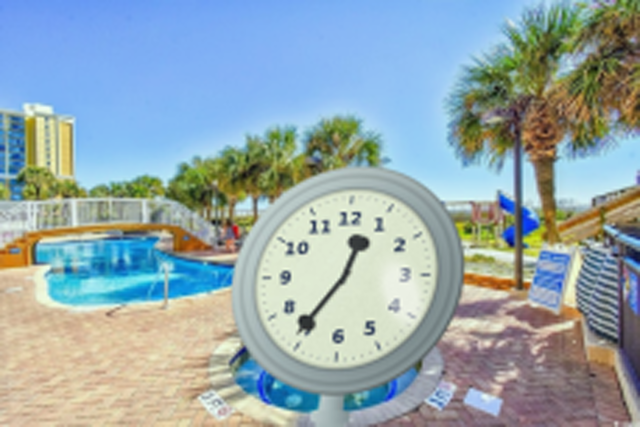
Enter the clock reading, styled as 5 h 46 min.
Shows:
12 h 36 min
